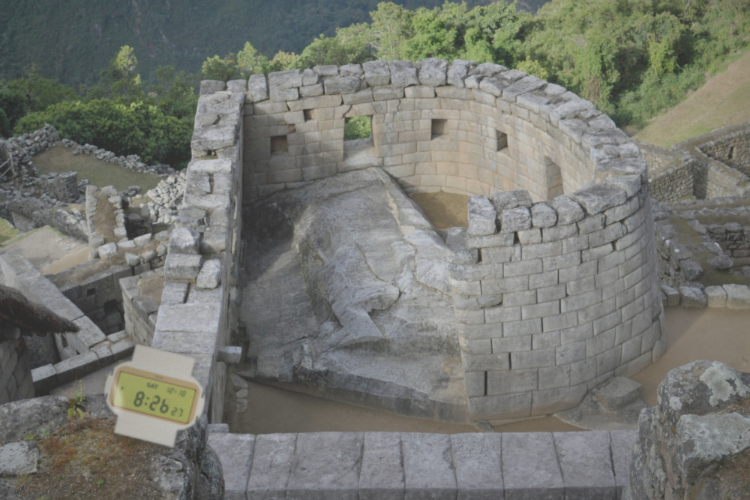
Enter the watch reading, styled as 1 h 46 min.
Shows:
8 h 26 min
